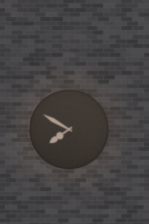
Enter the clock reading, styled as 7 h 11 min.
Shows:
7 h 50 min
